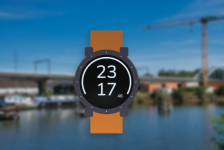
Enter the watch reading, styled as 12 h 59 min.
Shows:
23 h 17 min
